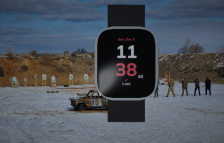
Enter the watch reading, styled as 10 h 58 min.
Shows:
11 h 38 min
